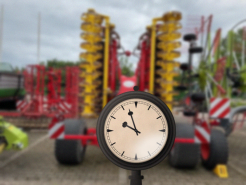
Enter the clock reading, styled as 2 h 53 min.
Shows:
9 h 57 min
